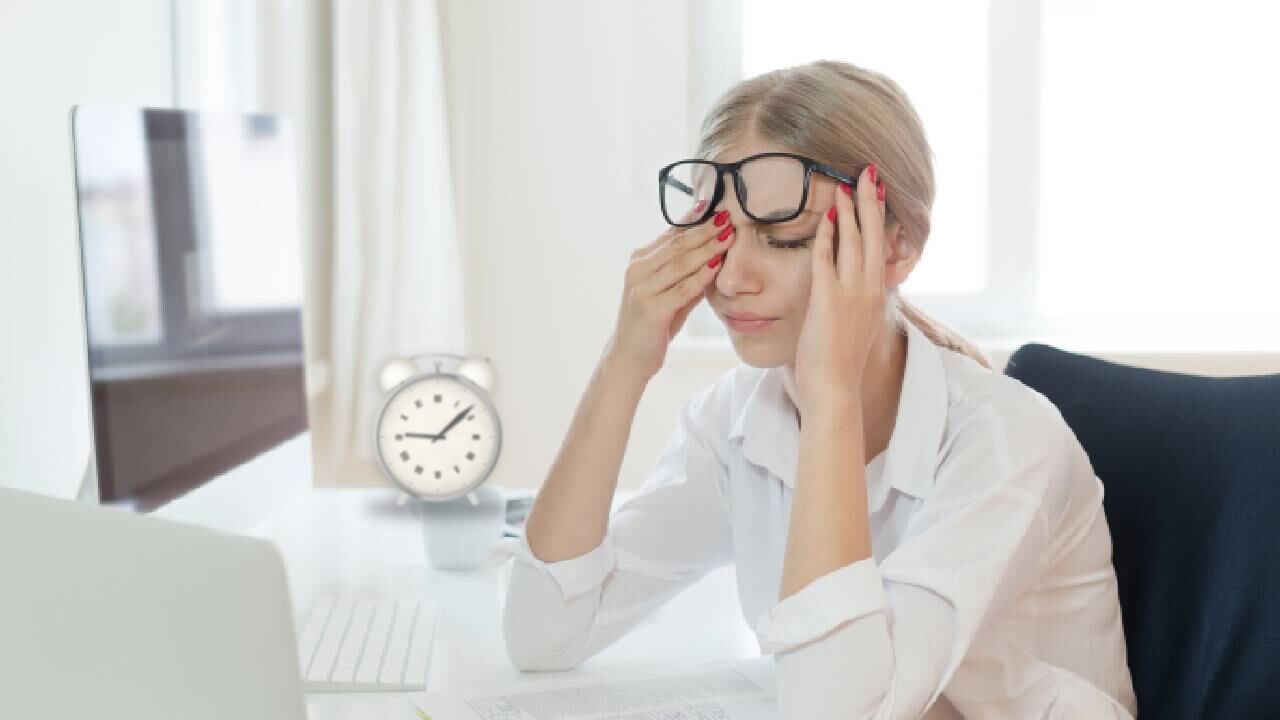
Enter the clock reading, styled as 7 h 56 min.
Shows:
9 h 08 min
